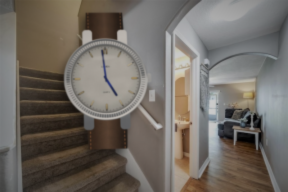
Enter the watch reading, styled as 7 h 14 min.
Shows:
4 h 59 min
